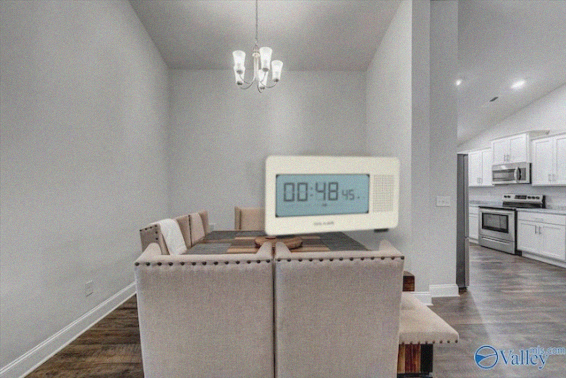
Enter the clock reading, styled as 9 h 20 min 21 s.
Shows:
0 h 48 min 45 s
